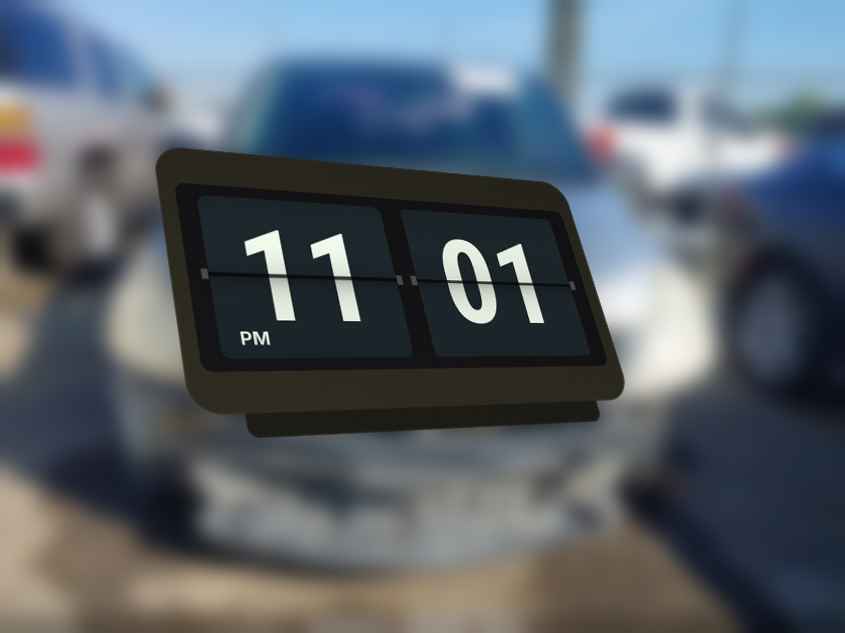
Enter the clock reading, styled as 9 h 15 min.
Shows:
11 h 01 min
